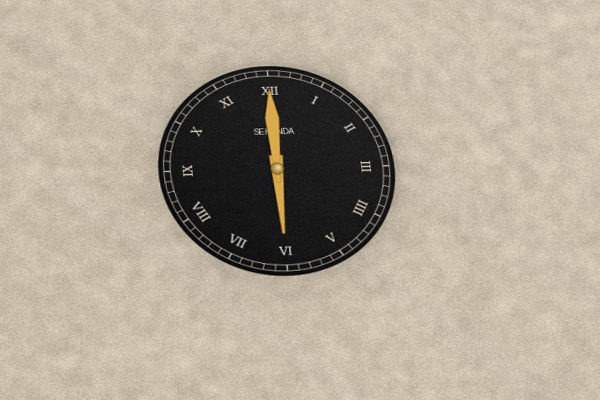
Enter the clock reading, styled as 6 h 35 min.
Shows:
6 h 00 min
